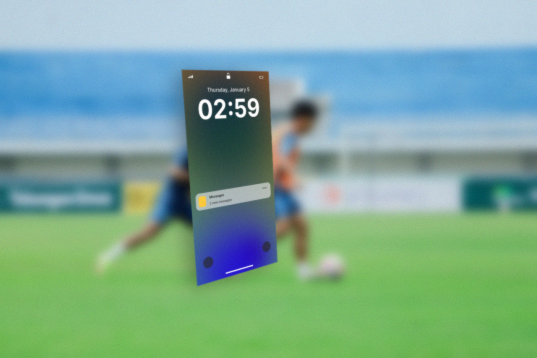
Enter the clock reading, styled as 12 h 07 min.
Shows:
2 h 59 min
